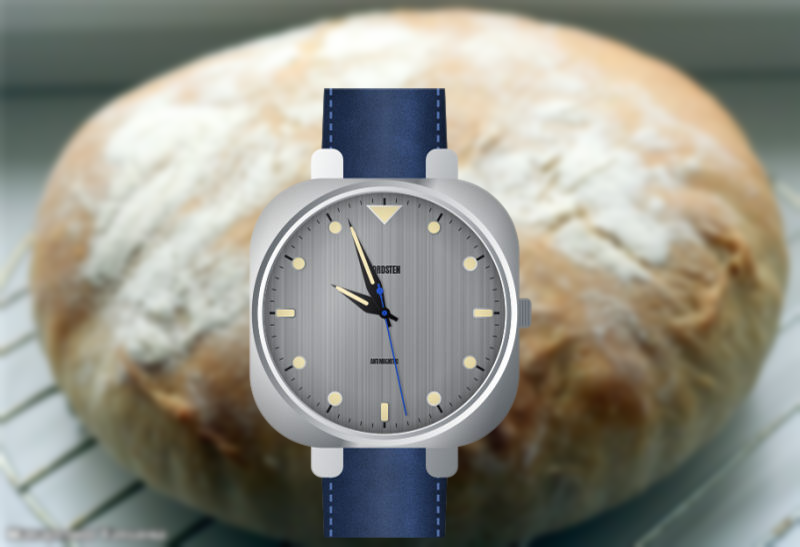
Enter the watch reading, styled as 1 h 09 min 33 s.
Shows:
9 h 56 min 28 s
